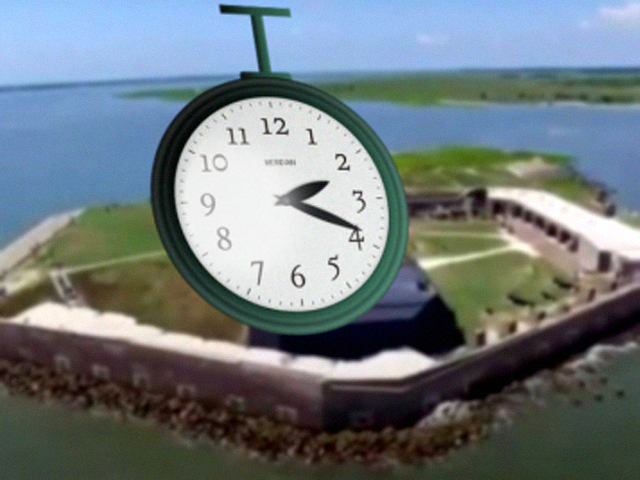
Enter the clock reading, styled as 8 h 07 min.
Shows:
2 h 19 min
